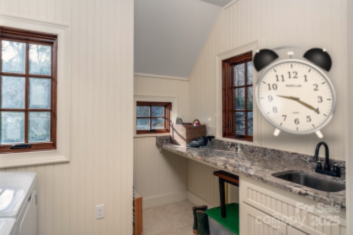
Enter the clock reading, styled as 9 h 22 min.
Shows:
9 h 20 min
